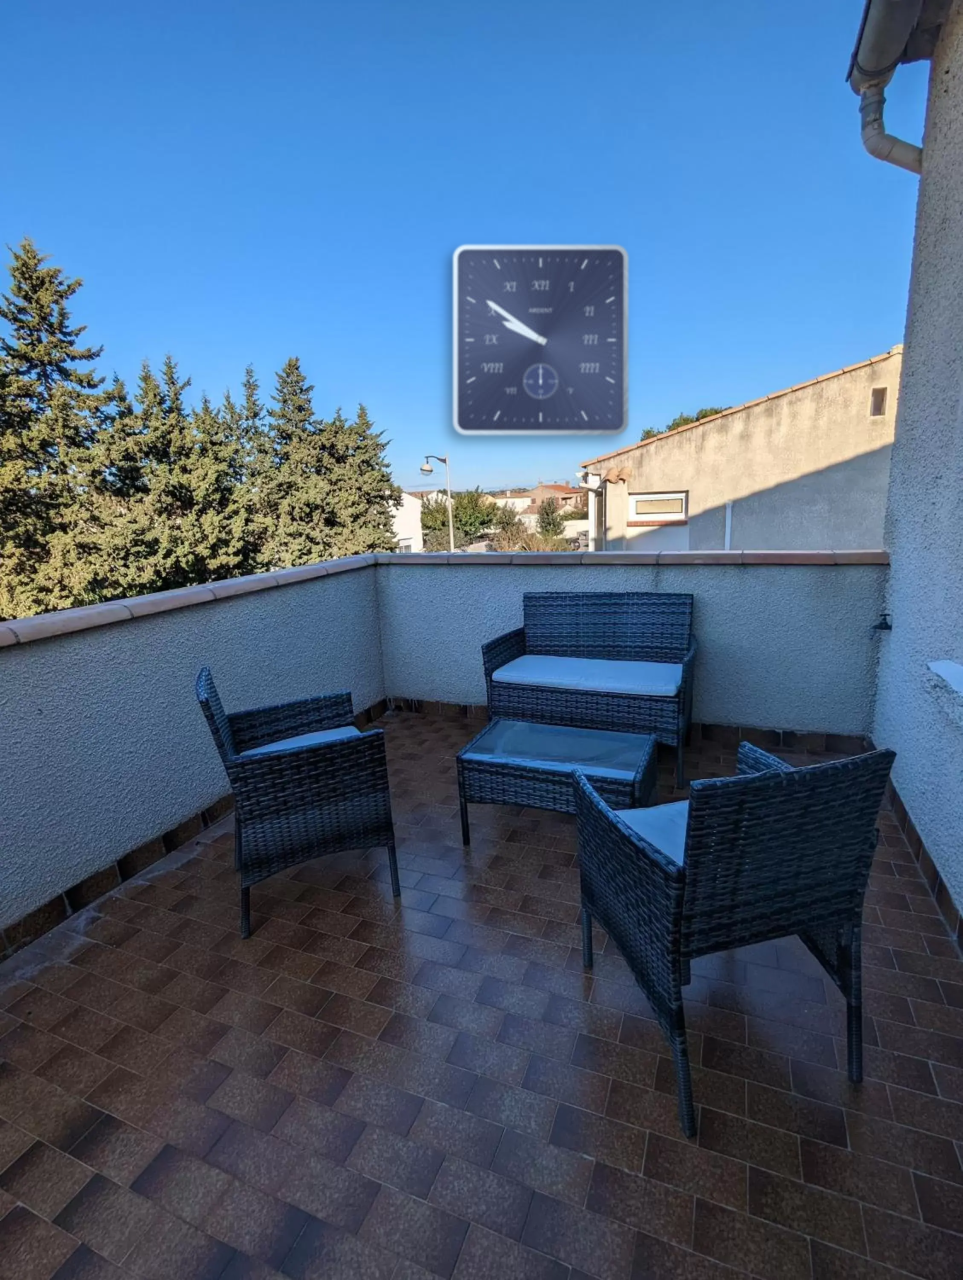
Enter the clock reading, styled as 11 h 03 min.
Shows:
9 h 51 min
